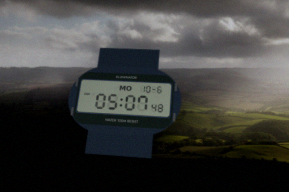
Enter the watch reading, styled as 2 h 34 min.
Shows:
5 h 07 min
